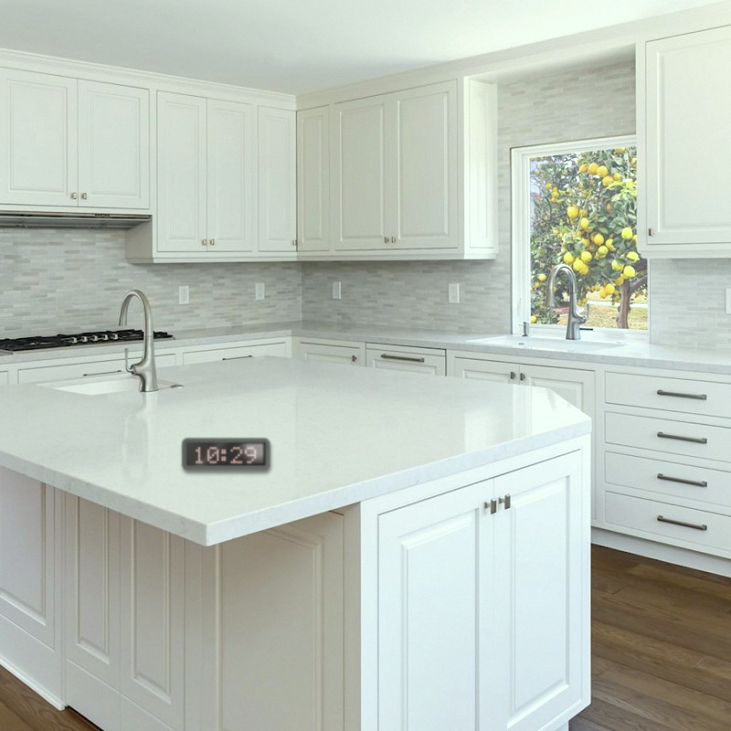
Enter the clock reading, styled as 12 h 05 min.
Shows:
10 h 29 min
